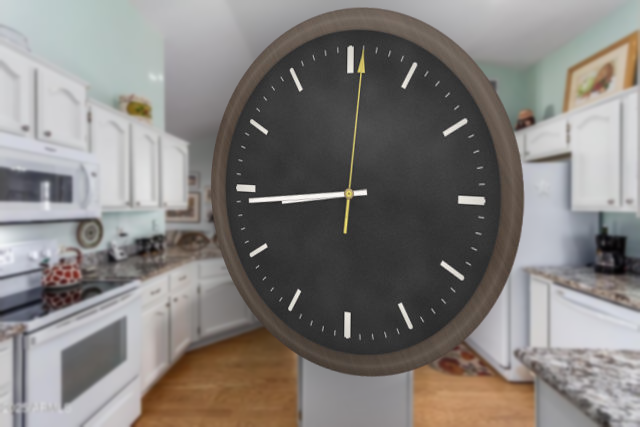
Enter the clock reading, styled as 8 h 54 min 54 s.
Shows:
8 h 44 min 01 s
